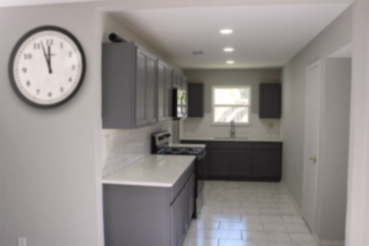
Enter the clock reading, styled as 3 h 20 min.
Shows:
11 h 57 min
